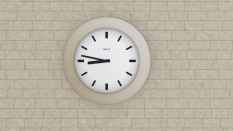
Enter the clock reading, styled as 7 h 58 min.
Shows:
8 h 47 min
